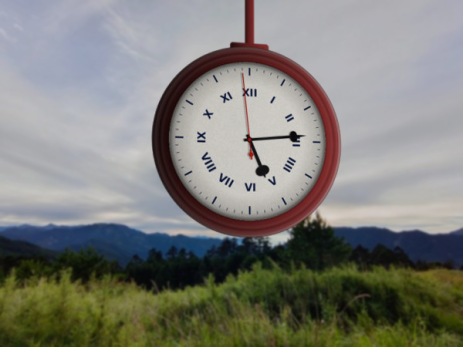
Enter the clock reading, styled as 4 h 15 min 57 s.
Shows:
5 h 13 min 59 s
